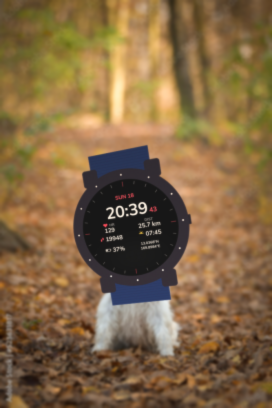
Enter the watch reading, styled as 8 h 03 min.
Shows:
20 h 39 min
